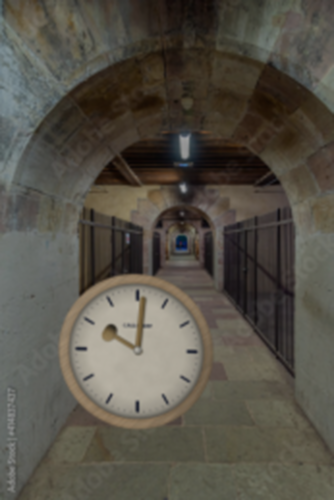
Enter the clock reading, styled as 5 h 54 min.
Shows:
10 h 01 min
